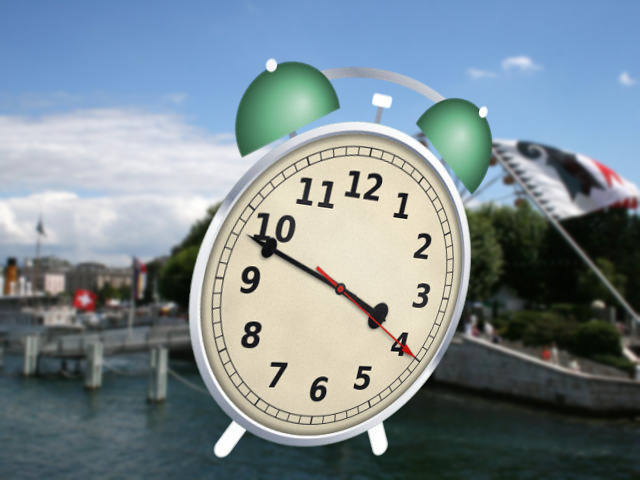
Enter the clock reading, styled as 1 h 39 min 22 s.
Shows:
3 h 48 min 20 s
